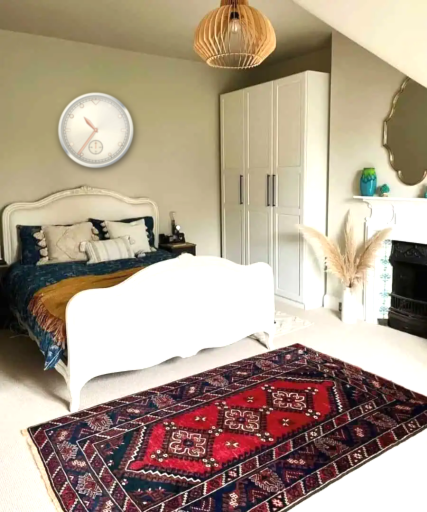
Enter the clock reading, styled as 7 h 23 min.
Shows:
10 h 36 min
